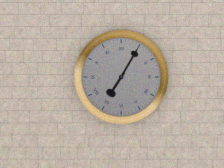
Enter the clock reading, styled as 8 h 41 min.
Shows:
7 h 05 min
